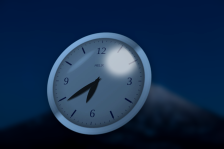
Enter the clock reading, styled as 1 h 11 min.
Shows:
6 h 39 min
